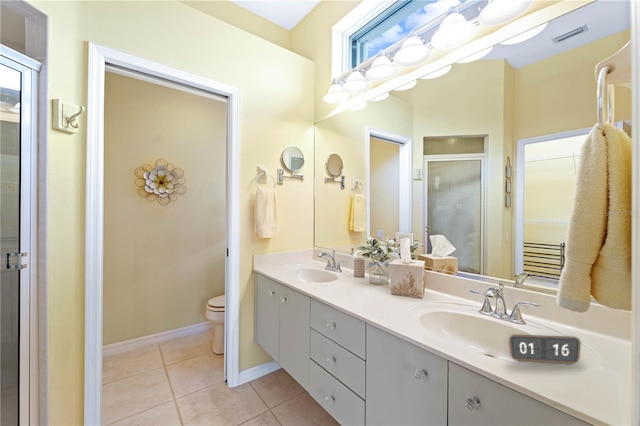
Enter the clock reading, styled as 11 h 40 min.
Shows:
1 h 16 min
